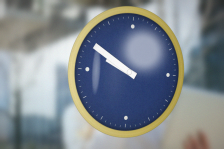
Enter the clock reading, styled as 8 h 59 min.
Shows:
9 h 50 min
